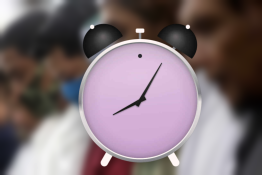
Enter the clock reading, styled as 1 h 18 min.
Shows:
8 h 05 min
